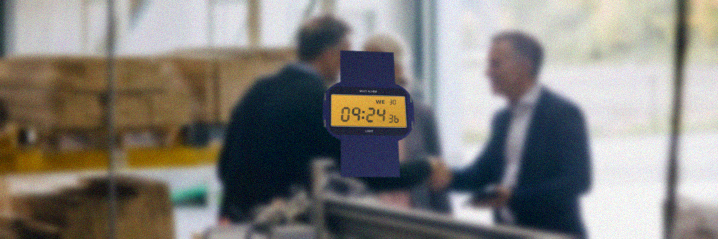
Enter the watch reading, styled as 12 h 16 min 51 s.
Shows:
9 h 24 min 36 s
